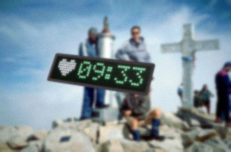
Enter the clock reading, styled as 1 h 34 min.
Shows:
9 h 33 min
